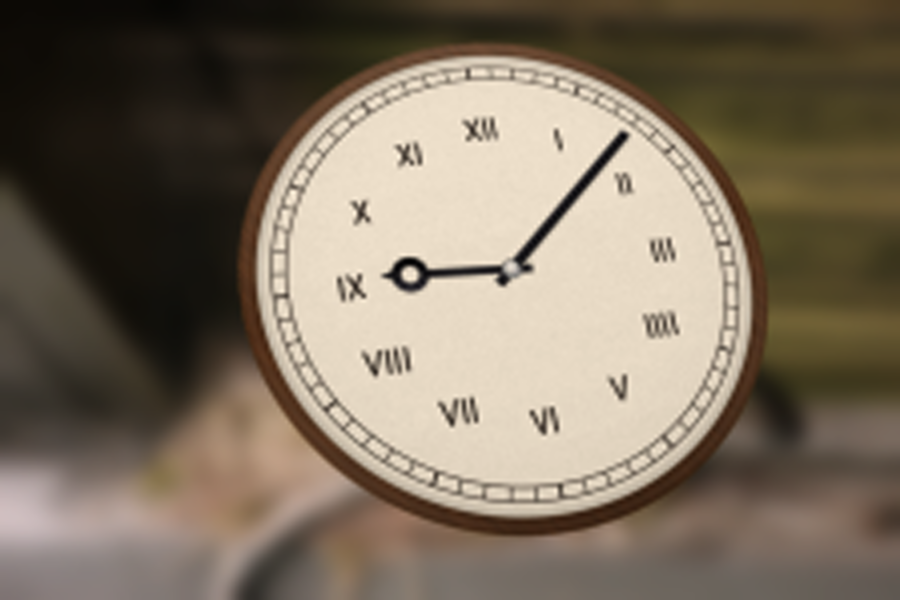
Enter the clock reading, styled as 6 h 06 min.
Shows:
9 h 08 min
